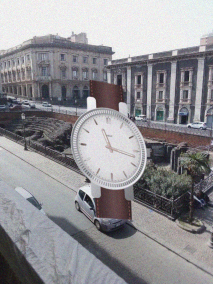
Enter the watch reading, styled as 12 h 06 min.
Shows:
11 h 17 min
